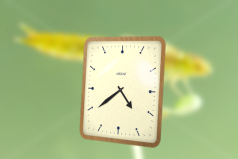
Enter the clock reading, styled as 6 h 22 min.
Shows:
4 h 39 min
